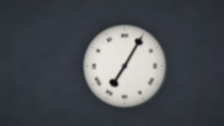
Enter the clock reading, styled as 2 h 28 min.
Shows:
7 h 05 min
